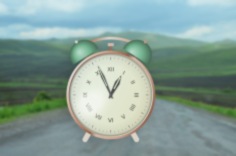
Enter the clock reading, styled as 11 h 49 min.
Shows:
12 h 56 min
